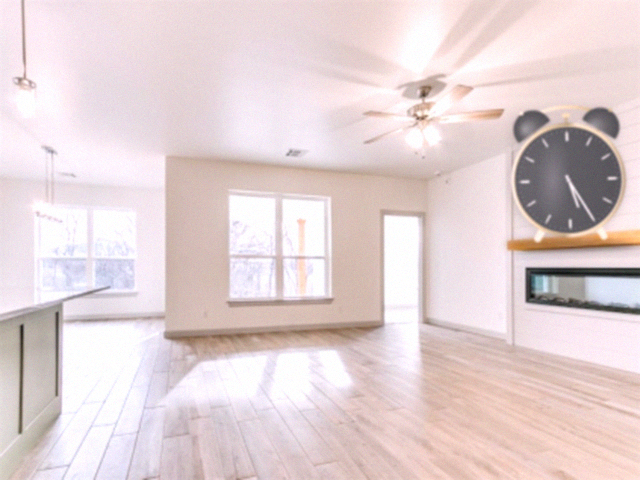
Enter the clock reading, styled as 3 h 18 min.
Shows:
5 h 25 min
